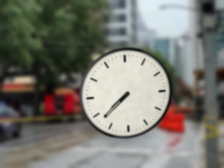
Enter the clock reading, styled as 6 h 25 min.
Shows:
7 h 38 min
